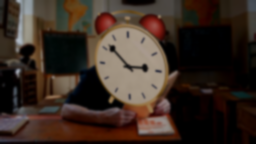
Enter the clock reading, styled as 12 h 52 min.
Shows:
2 h 52 min
